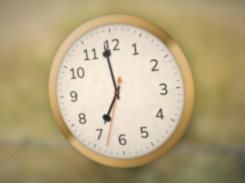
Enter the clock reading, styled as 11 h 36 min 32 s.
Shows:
6 h 58 min 33 s
